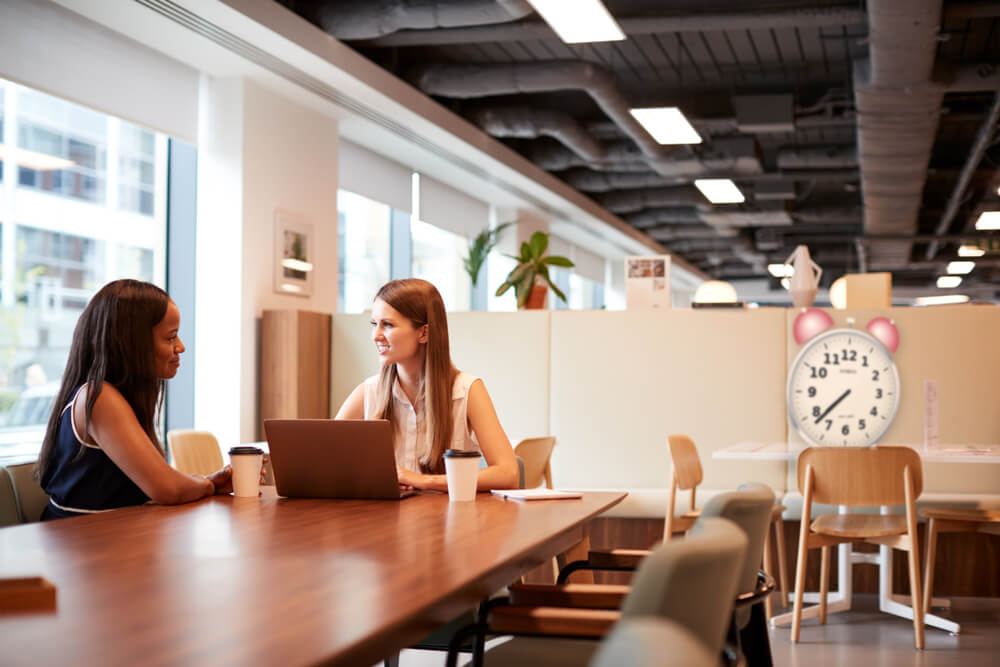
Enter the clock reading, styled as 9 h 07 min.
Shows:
7 h 38 min
